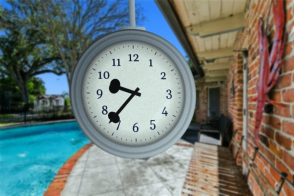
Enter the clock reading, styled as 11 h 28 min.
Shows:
9 h 37 min
